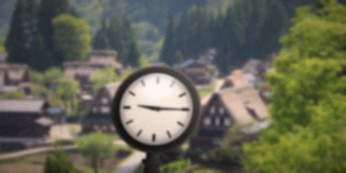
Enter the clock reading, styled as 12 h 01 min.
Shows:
9 h 15 min
